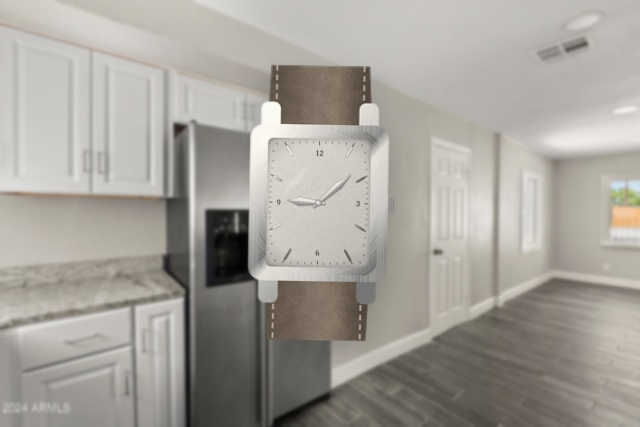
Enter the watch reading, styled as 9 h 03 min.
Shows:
9 h 08 min
